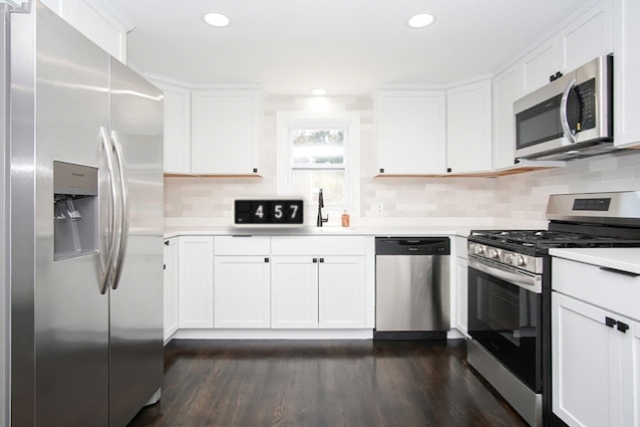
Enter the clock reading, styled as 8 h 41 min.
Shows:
4 h 57 min
